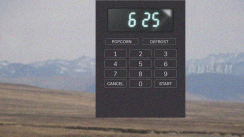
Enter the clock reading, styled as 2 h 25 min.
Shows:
6 h 25 min
